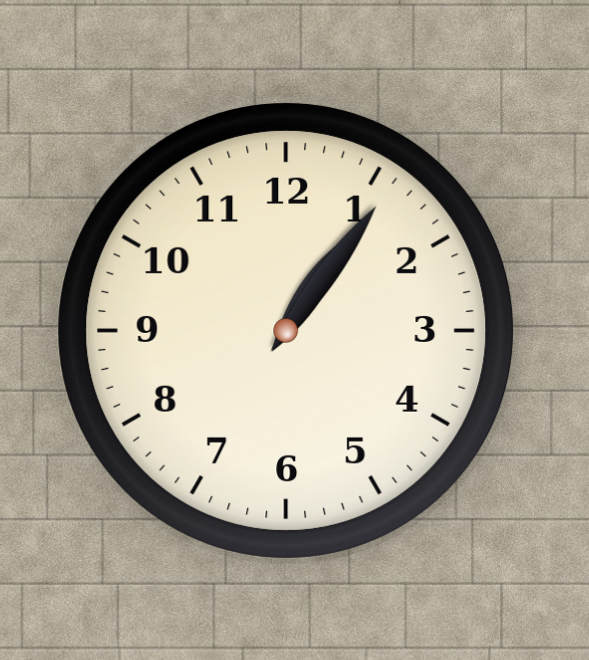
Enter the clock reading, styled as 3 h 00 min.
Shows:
1 h 06 min
